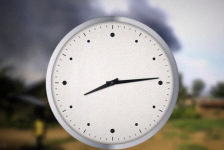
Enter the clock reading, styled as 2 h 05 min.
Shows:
8 h 14 min
